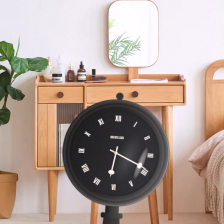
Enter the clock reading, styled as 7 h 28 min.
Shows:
6 h 19 min
